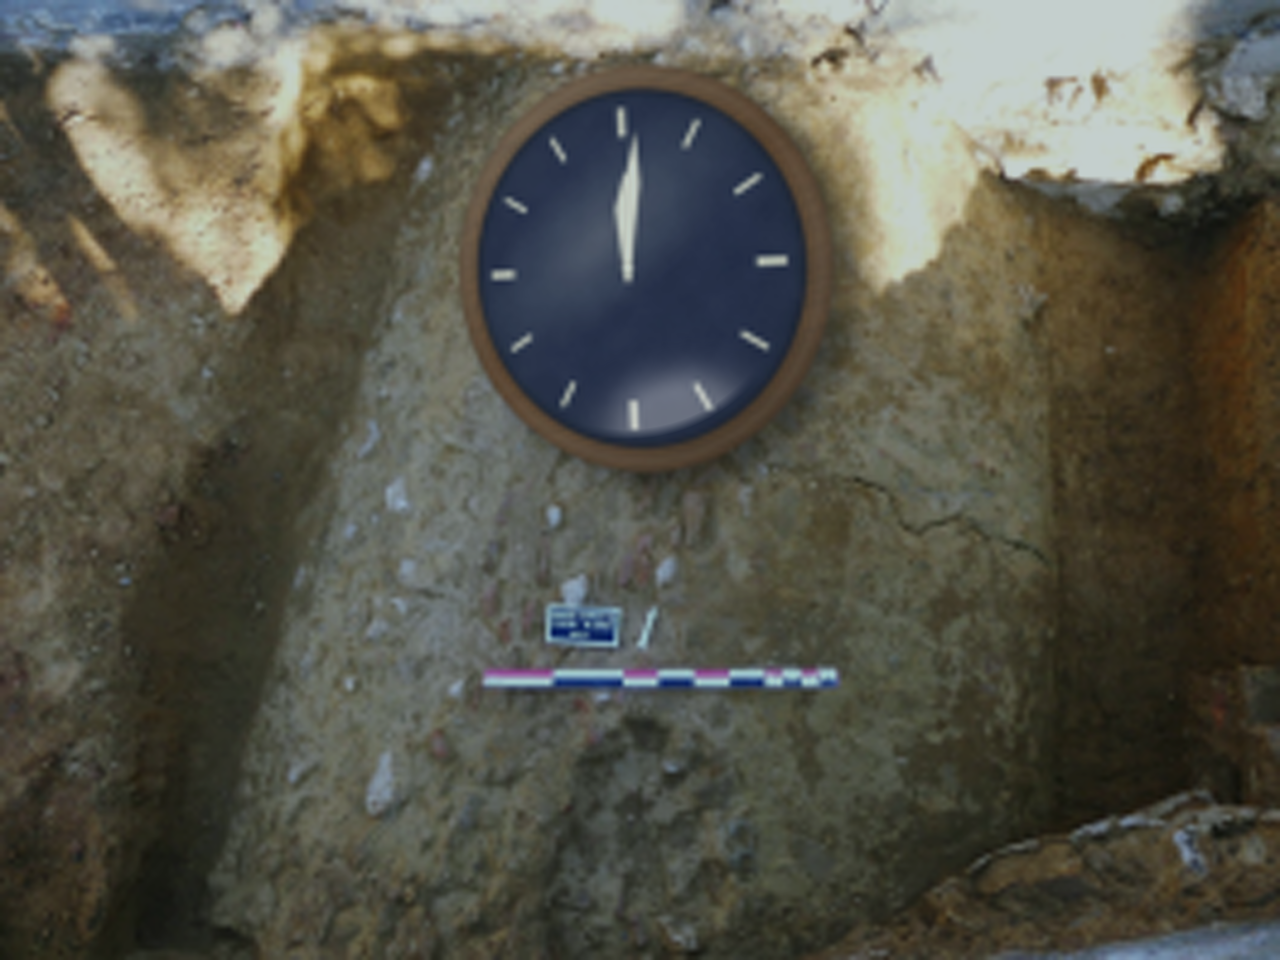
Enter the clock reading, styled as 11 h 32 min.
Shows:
12 h 01 min
